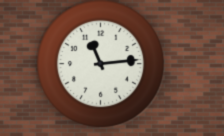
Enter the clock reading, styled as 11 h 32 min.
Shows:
11 h 14 min
